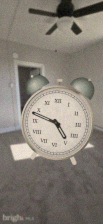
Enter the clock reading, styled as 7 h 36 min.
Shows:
4 h 48 min
